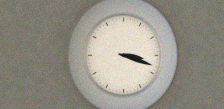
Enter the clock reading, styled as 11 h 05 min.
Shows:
3 h 18 min
